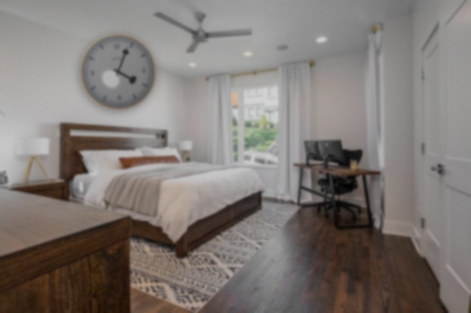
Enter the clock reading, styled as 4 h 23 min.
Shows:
4 h 04 min
